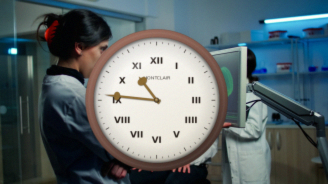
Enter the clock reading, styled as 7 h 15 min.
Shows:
10 h 46 min
